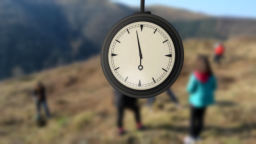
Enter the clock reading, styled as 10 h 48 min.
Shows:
5 h 58 min
